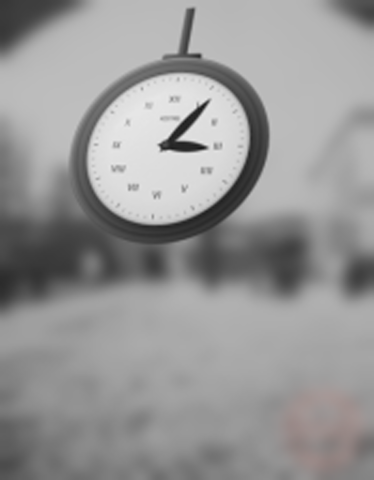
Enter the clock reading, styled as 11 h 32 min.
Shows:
3 h 06 min
